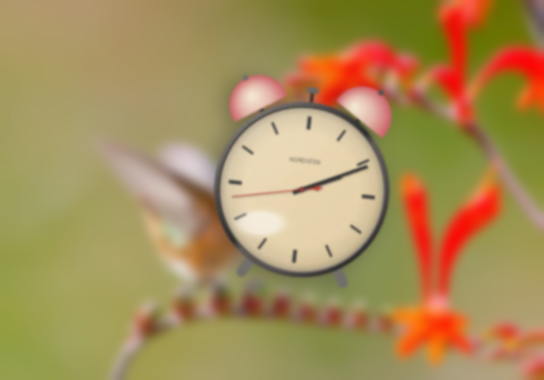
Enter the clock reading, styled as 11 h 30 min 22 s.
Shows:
2 h 10 min 43 s
